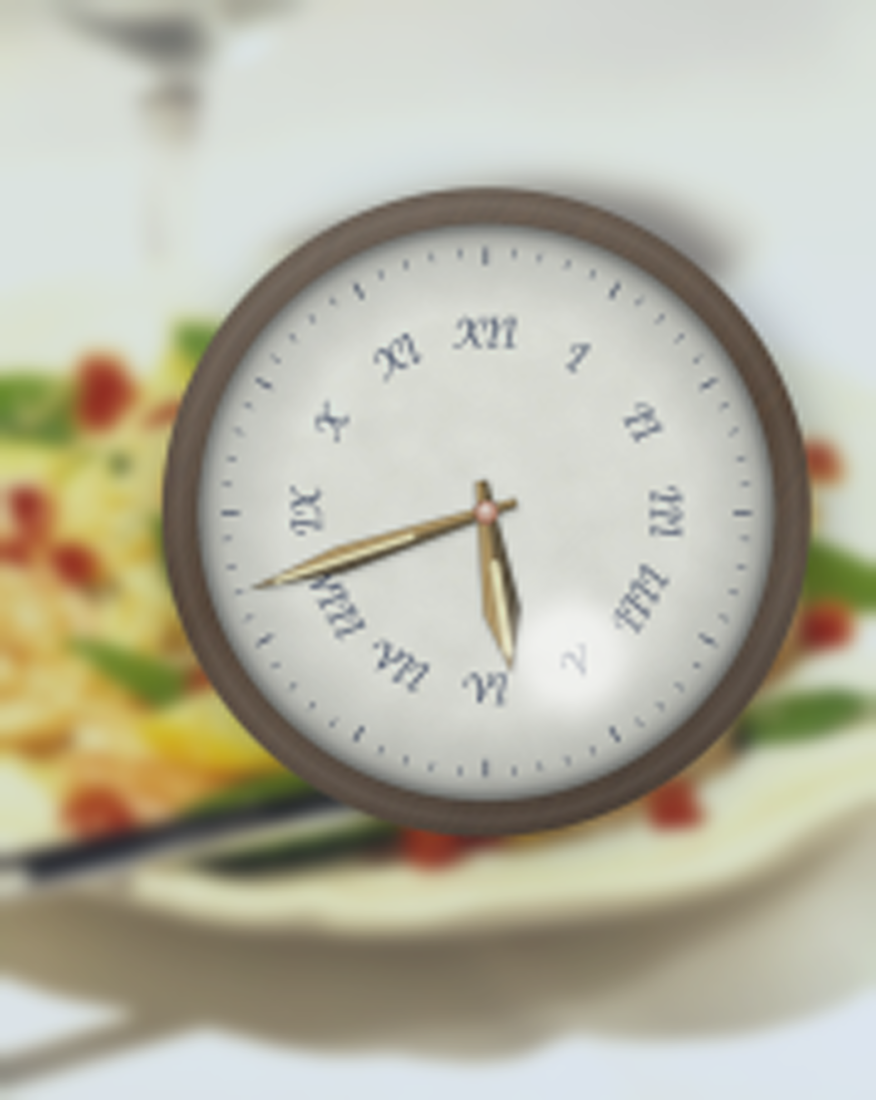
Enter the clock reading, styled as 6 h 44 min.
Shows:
5 h 42 min
